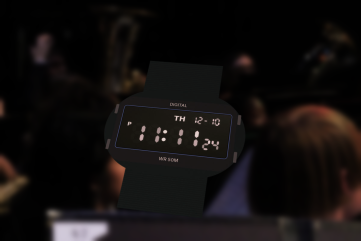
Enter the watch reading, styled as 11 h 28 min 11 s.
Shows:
11 h 11 min 24 s
